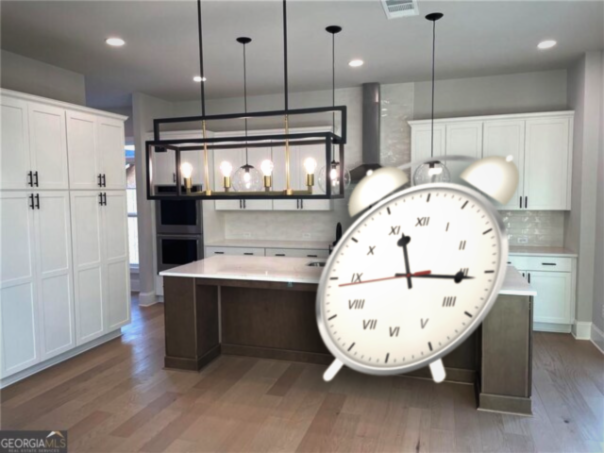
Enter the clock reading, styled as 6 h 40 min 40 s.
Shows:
11 h 15 min 44 s
